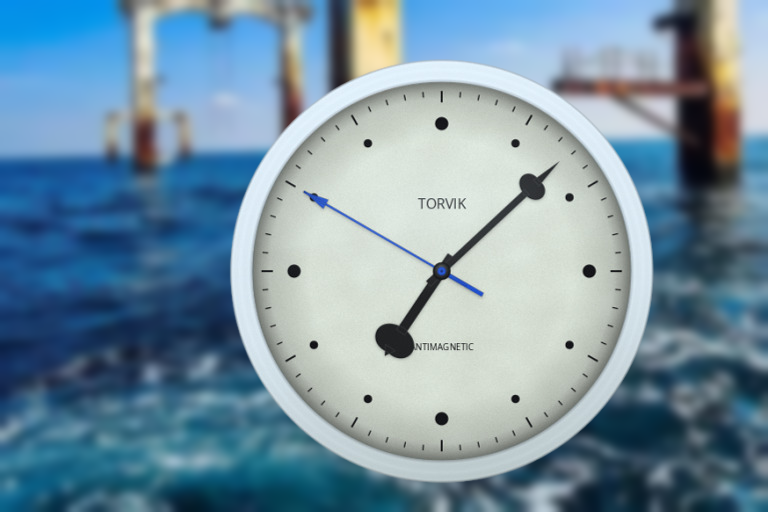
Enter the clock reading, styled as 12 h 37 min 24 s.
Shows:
7 h 07 min 50 s
